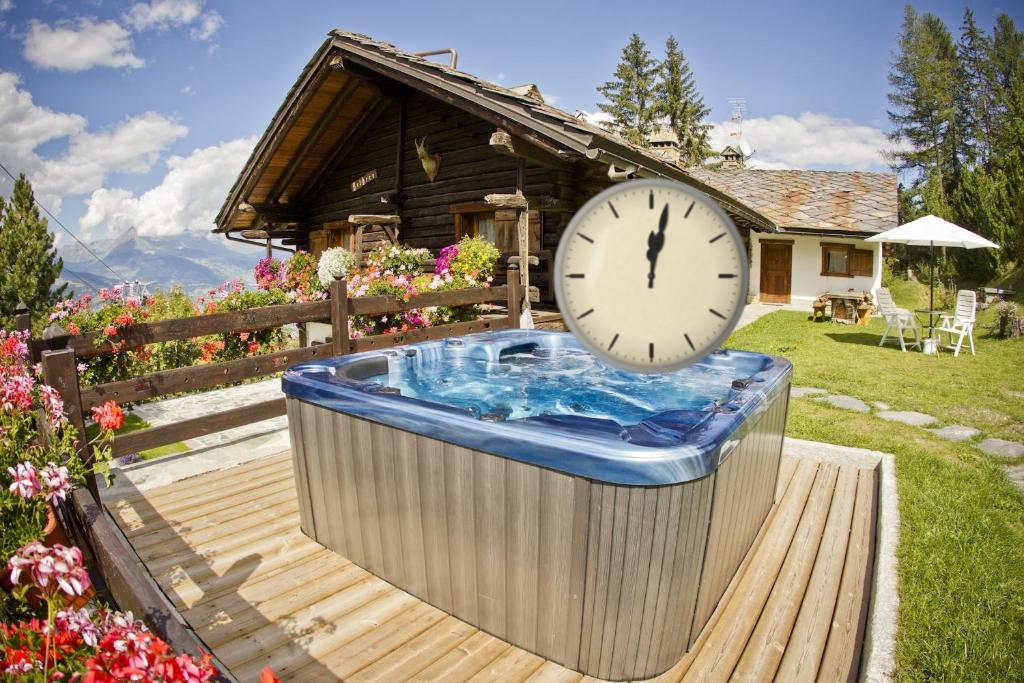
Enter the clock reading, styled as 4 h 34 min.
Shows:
12 h 02 min
